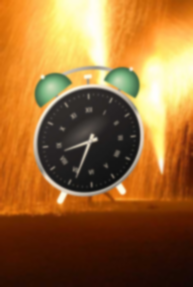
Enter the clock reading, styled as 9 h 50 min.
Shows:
8 h 34 min
